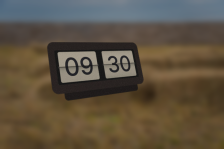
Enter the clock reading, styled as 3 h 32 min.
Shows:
9 h 30 min
